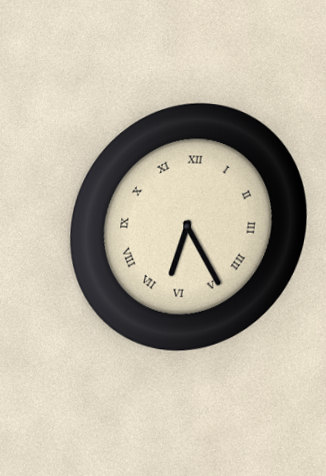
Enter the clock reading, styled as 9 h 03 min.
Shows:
6 h 24 min
